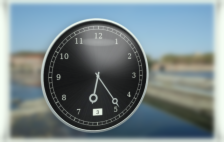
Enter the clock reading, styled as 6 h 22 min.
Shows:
6 h 24 min
